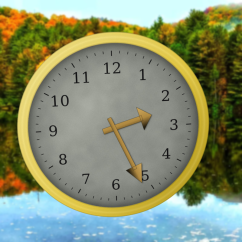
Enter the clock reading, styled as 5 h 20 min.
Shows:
2 h 26 min
